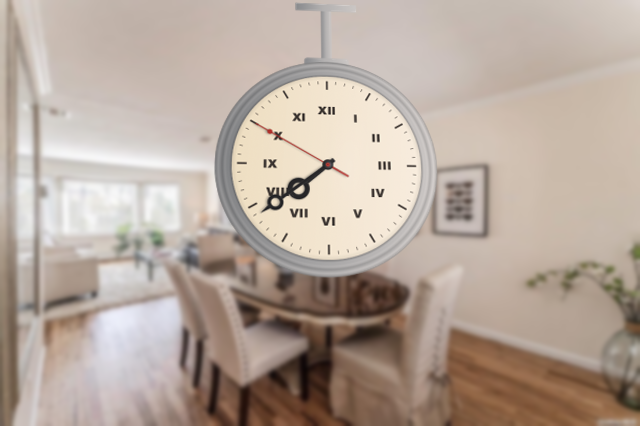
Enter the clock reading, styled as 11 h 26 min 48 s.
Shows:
7 h 38 min 50 s
